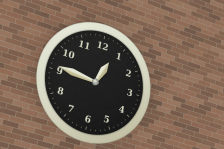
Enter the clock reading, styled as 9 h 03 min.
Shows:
12 h 46 min
